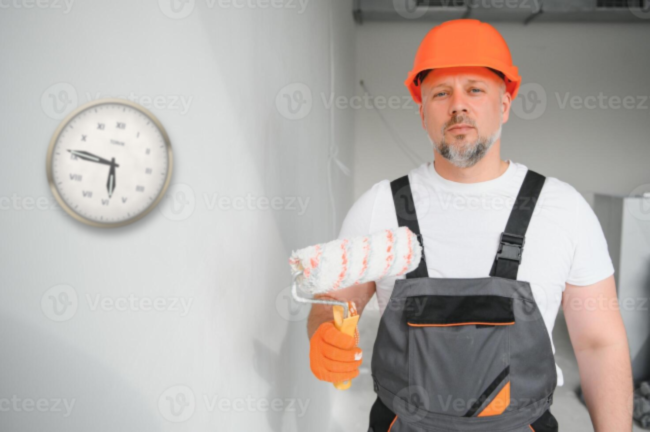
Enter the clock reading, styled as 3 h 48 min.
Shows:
5 h 46 min
